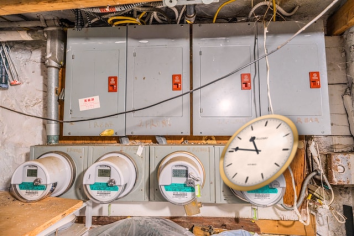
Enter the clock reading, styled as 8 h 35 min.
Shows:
10 h 46 min
